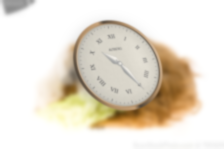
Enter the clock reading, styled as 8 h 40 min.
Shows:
10 h 25 min
